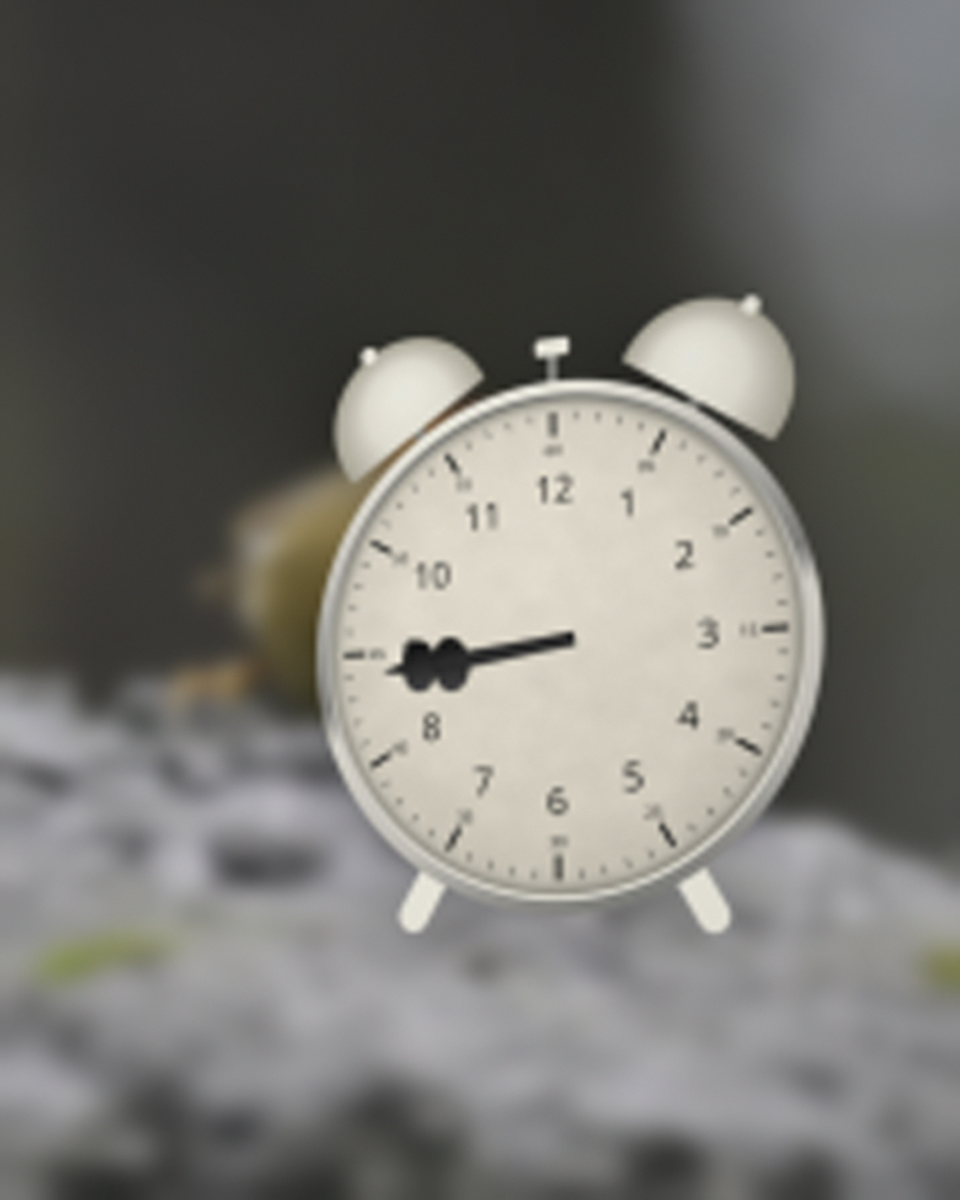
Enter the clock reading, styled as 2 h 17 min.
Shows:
8 h 44 min
